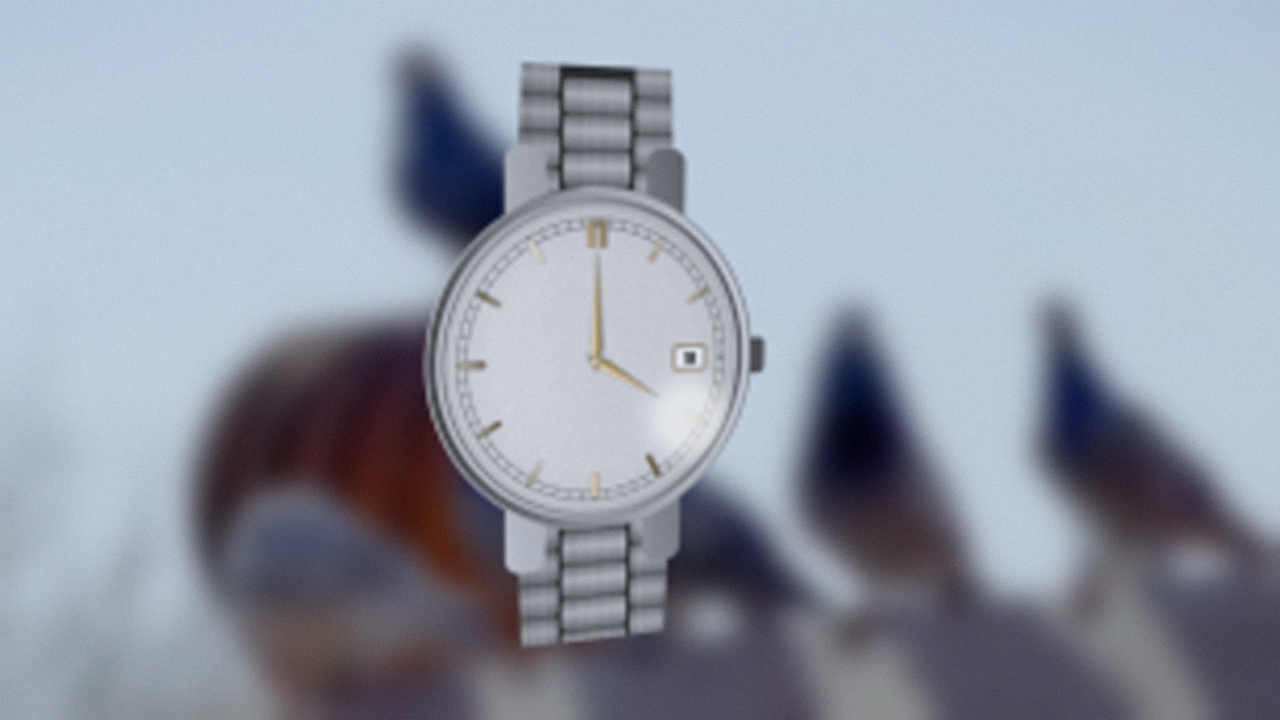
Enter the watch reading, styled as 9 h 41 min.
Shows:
4 h 00 min
